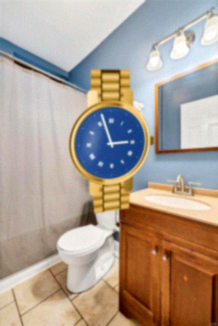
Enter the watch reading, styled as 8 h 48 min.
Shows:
2 h 57 min
